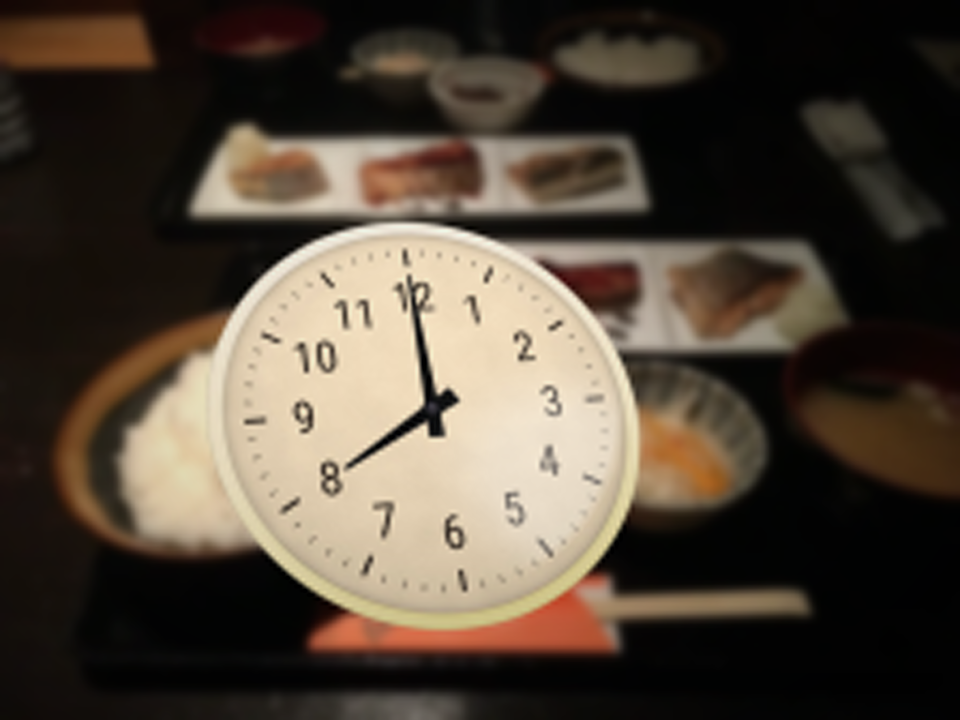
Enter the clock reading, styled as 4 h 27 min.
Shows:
8 h 00 min
